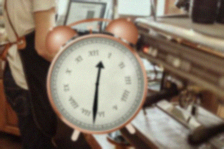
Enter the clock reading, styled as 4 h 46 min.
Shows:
12 h 32 min
